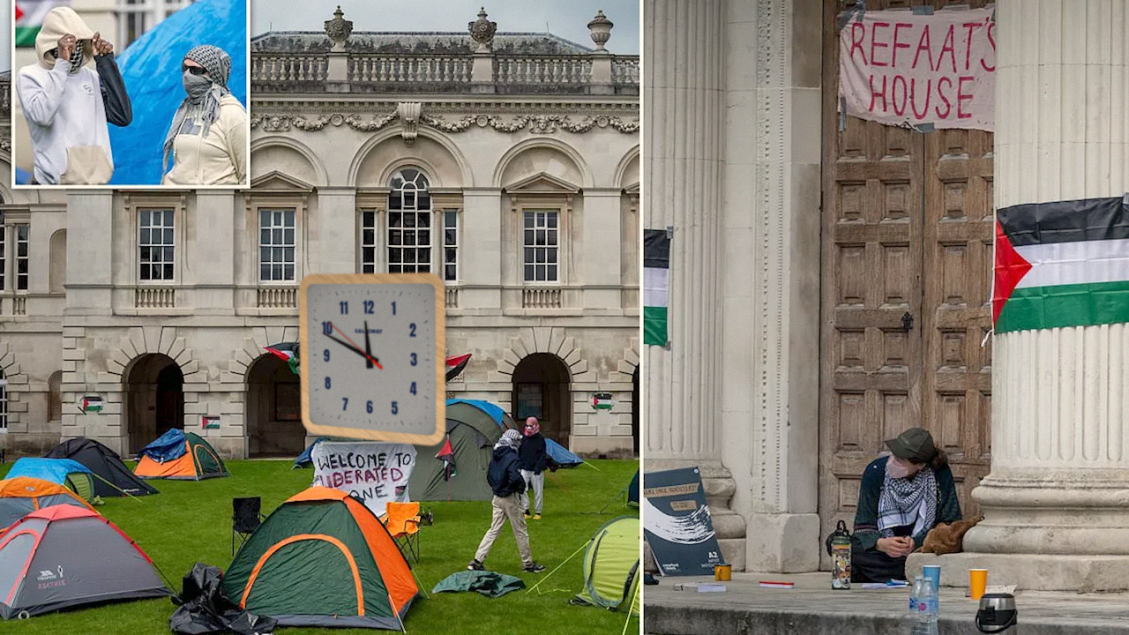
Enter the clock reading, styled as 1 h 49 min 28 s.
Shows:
11 h 48 min 51 s
